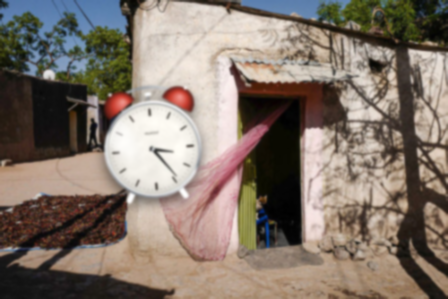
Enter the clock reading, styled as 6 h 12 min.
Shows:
3 h 24 min
